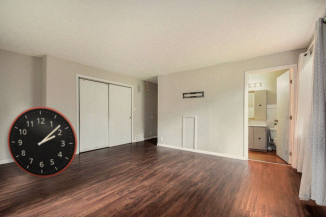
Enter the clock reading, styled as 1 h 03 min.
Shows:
2 h 08 min
